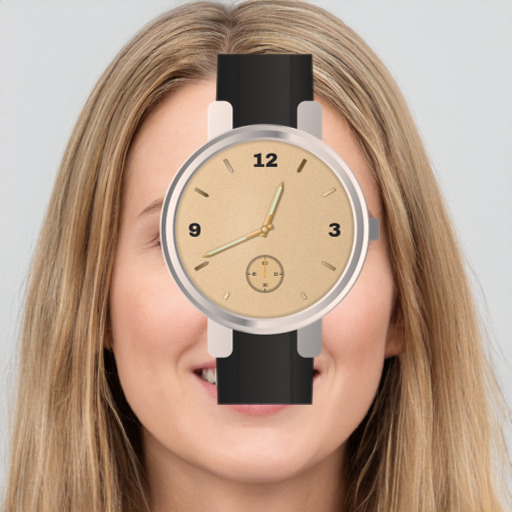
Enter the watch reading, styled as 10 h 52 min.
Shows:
12 h 41 min
